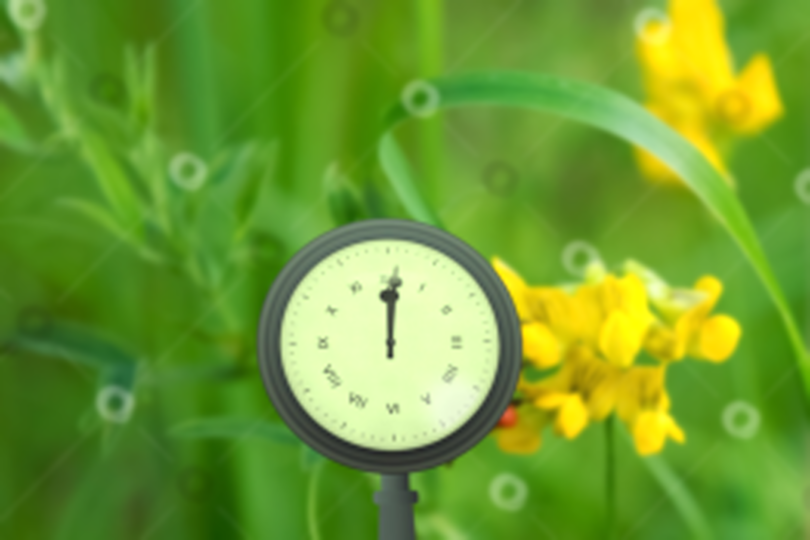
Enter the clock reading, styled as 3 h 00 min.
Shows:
12 h 01 min
